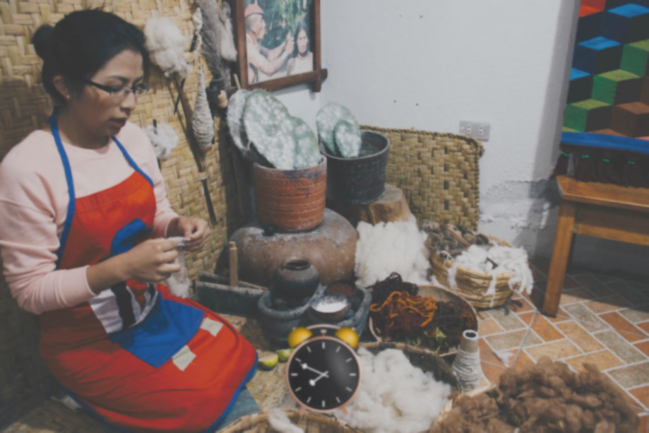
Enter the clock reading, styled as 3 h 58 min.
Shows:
7 h 49 min
